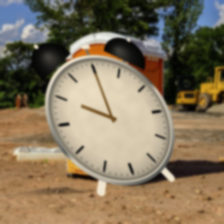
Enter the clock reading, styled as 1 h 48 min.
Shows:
10 h 00 min
